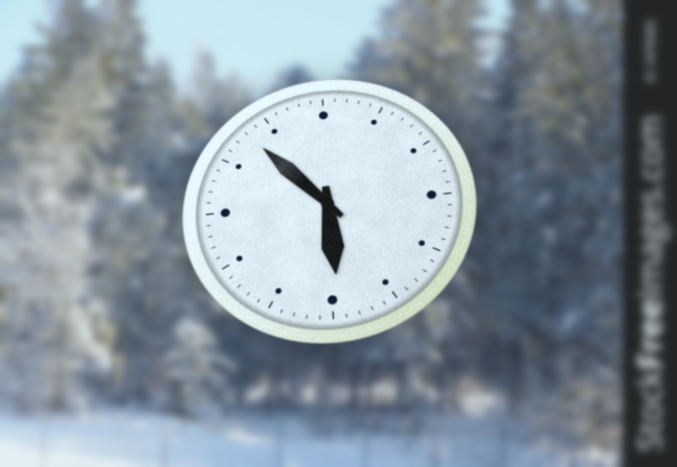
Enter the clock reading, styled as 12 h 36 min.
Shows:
5 h 53 min
